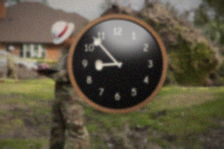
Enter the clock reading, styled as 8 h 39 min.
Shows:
8 h 53 min
